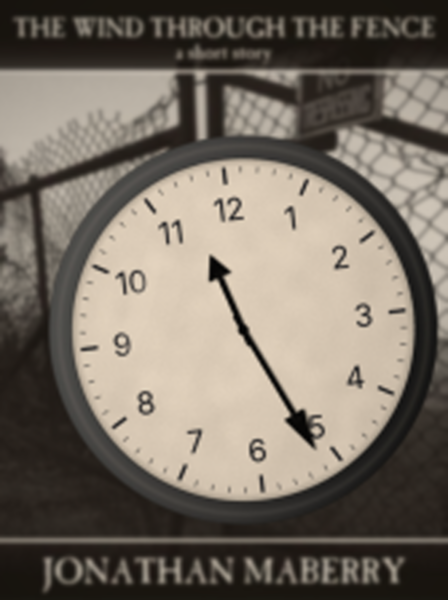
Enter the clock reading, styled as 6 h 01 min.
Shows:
11 h 26 min
